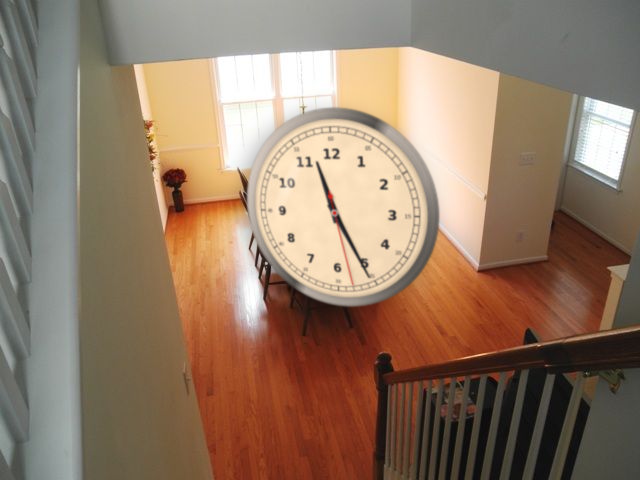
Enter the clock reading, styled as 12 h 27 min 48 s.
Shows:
11 h 25 min 28 s
